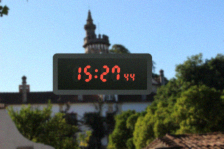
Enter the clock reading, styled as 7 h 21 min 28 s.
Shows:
15 h 27 min 44 s
